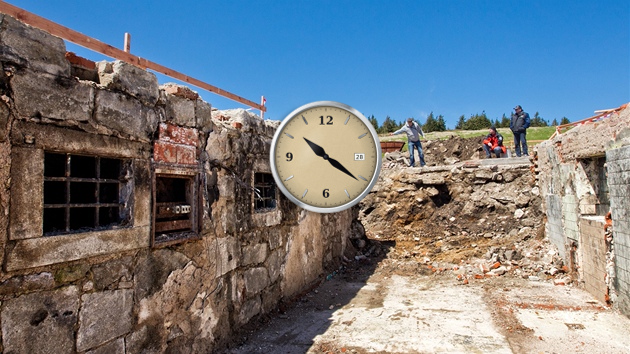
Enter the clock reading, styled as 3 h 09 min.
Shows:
10 h 21 min
